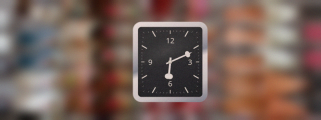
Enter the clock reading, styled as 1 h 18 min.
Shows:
6 h 11 min
